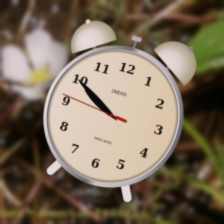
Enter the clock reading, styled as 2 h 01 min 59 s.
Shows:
9 h 49 min 46 s
